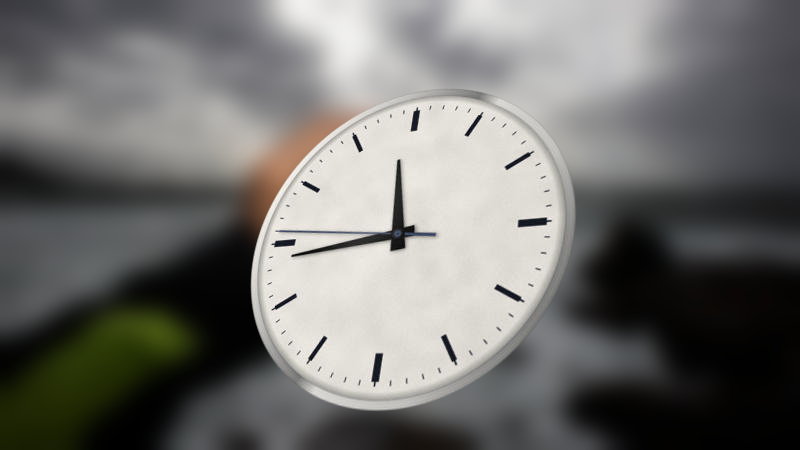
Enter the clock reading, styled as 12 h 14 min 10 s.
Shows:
11 h 43 min 46 s
